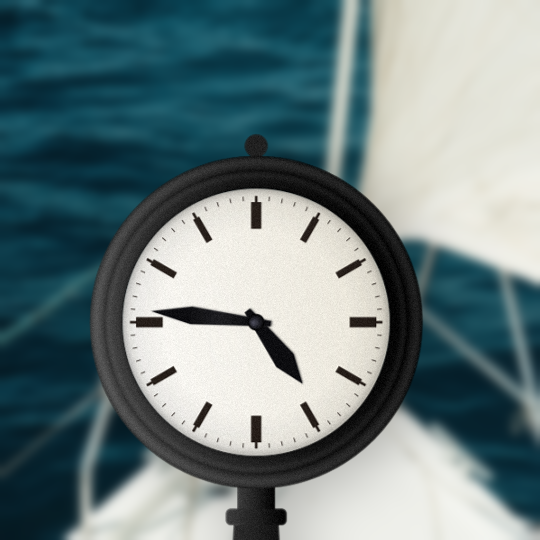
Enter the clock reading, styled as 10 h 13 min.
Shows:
4 h 46 min
